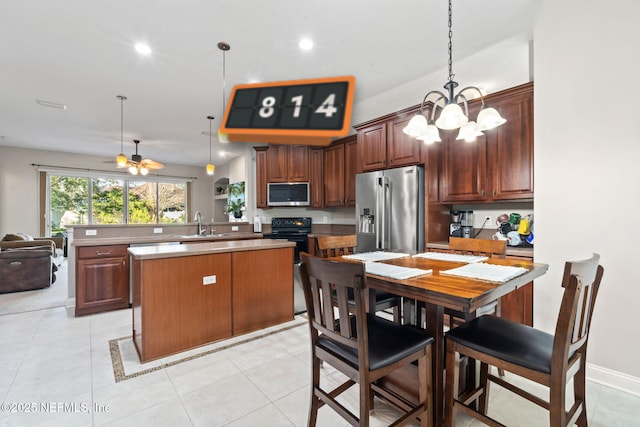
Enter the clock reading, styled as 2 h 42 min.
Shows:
8 h 14 min
